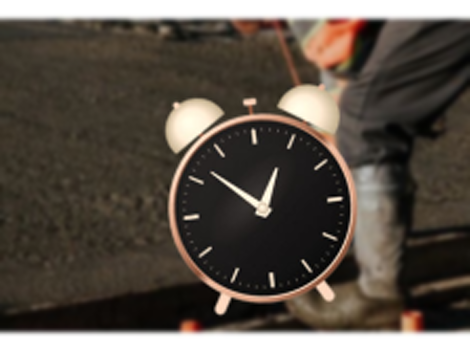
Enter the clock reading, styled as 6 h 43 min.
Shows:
12 h 52 min
